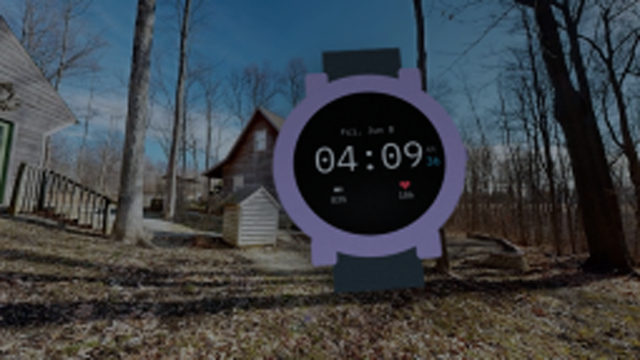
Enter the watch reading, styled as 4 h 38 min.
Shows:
4 h 09 min
